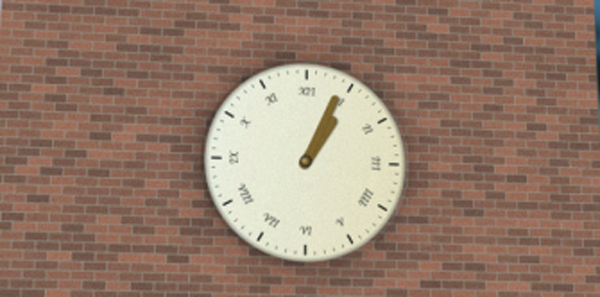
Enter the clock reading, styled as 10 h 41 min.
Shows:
1 h 04 min
